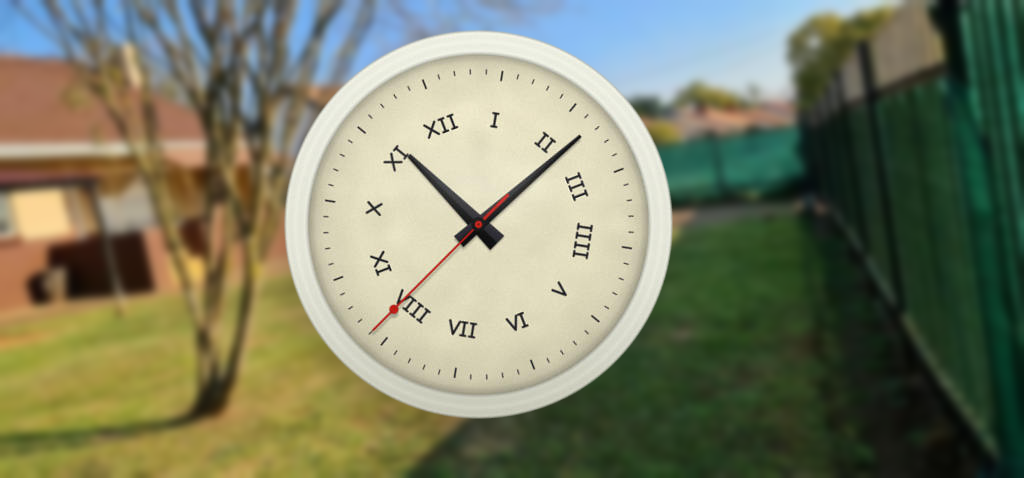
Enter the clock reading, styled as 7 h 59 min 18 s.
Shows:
11 h 11 min 41 s
